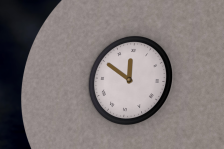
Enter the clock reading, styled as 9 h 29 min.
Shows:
11 h 50 min
